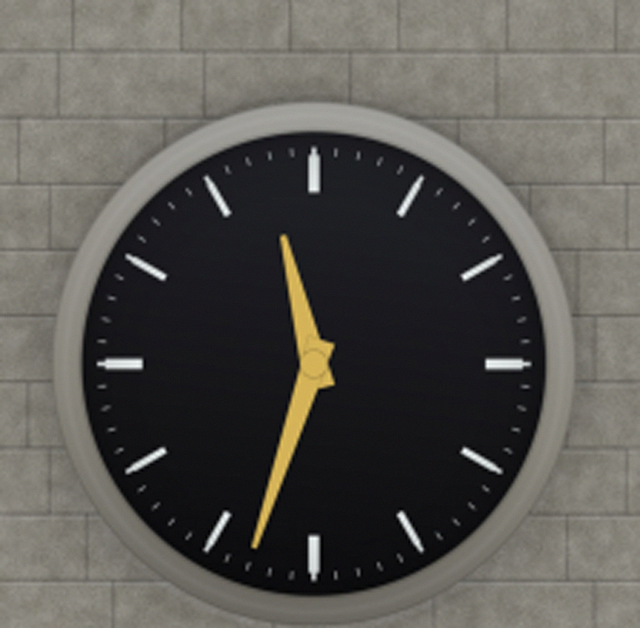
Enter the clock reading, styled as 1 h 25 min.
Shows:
11 h 33 min
